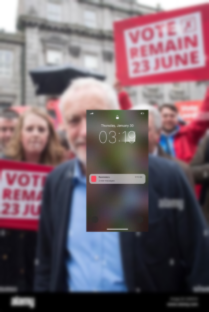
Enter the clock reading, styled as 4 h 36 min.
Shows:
3 h 19 min
